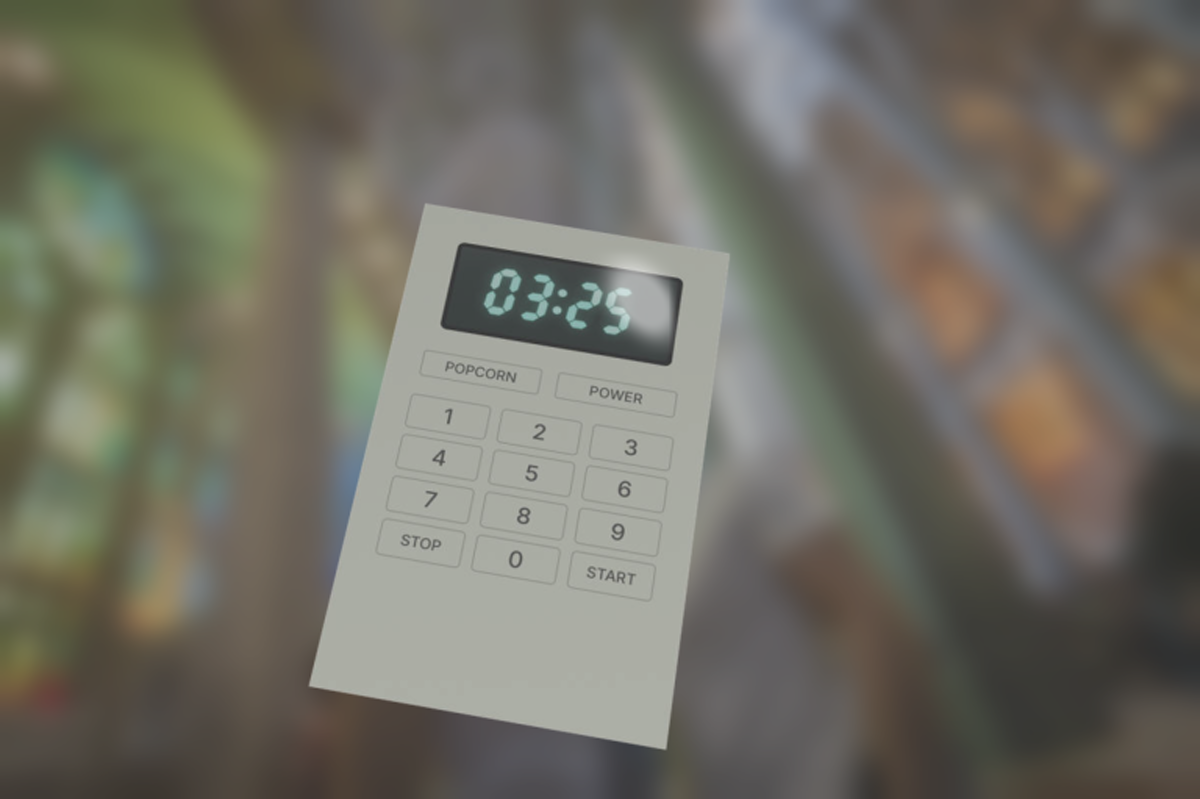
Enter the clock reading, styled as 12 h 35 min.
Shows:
3 h 25 min
